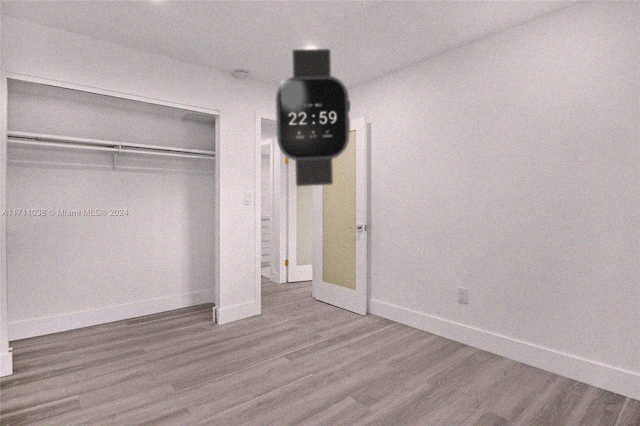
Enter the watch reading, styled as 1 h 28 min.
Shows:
22 h 59 min
